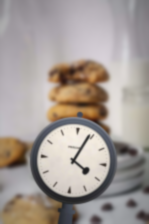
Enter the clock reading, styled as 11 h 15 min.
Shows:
4 h 04 min
